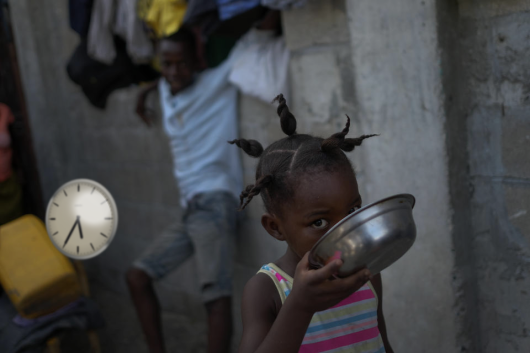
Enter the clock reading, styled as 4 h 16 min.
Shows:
5 h 35 min
